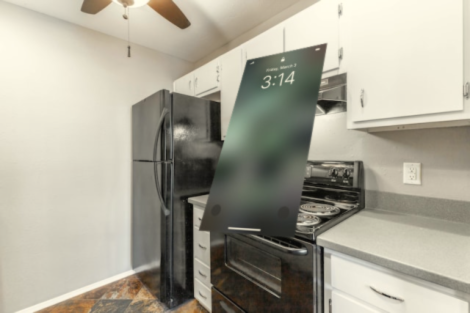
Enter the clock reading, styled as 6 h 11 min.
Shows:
3 h 14 min
